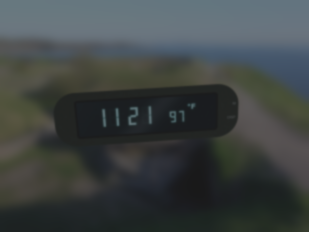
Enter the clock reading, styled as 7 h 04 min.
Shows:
11 h 21 min
